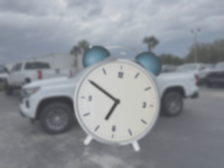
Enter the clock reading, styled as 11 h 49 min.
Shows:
6 h 50 min
